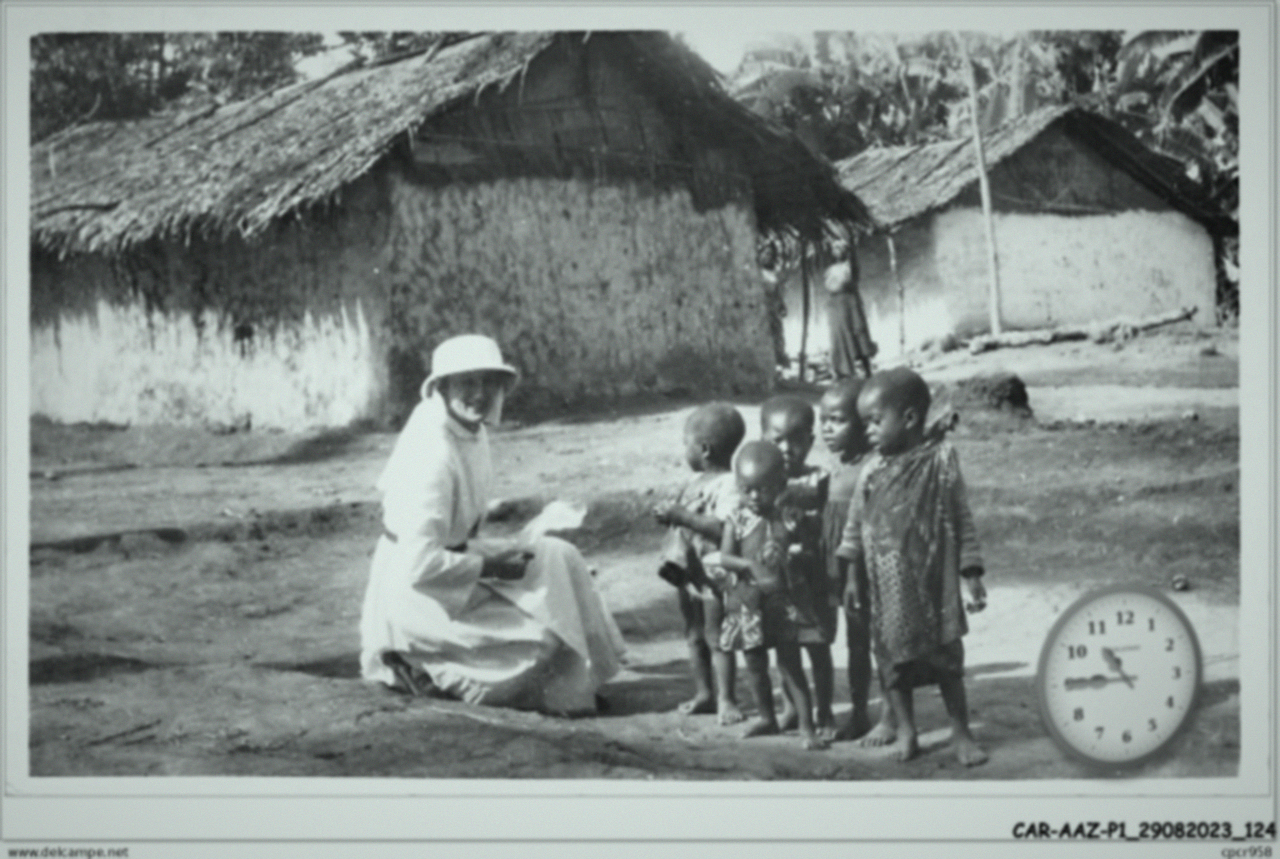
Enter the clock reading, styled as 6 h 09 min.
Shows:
10 h 45 min
